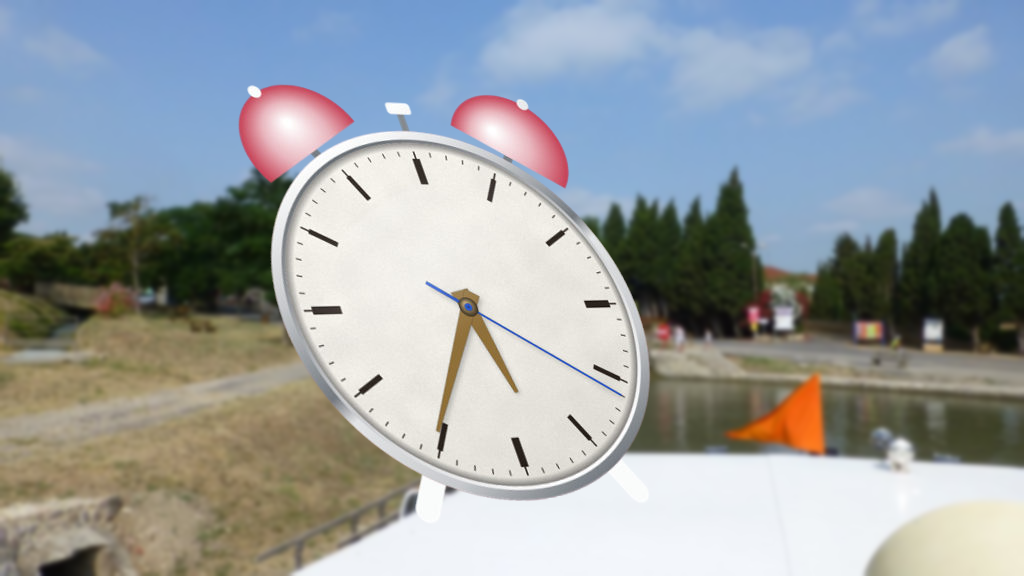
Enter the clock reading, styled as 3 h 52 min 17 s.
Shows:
5 h 35 min 21 s
